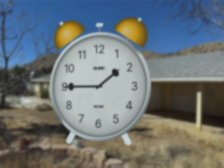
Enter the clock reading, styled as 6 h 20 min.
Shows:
1 h 45 min
